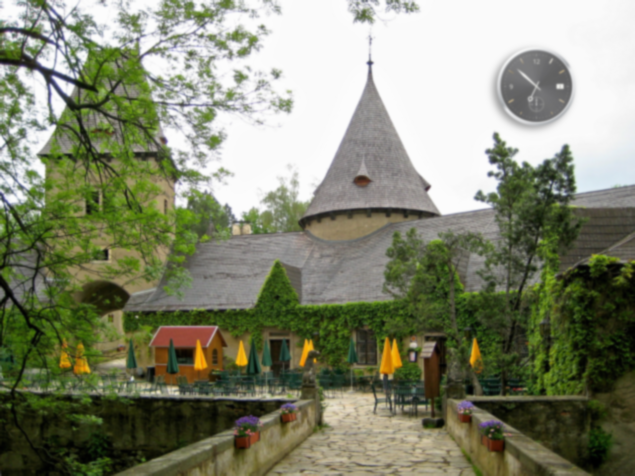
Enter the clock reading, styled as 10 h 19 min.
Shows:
6 h 52 min
